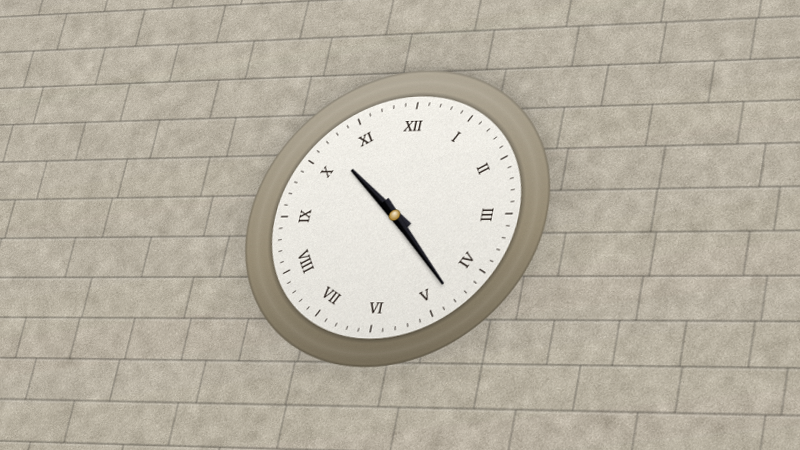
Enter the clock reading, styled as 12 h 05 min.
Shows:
10 h 23 min
